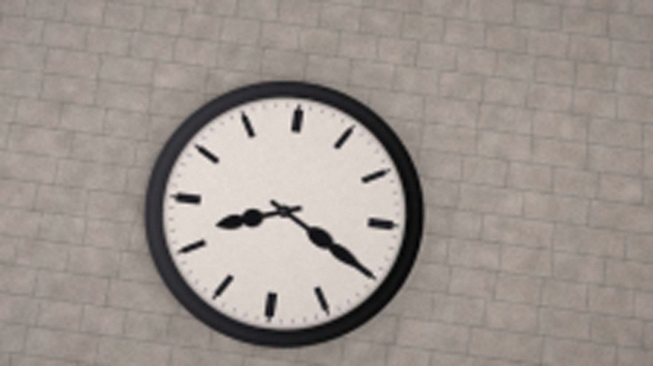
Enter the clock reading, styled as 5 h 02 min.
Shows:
8 h 20 min
